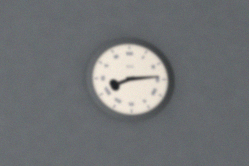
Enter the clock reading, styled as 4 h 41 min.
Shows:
8 h 14 min
